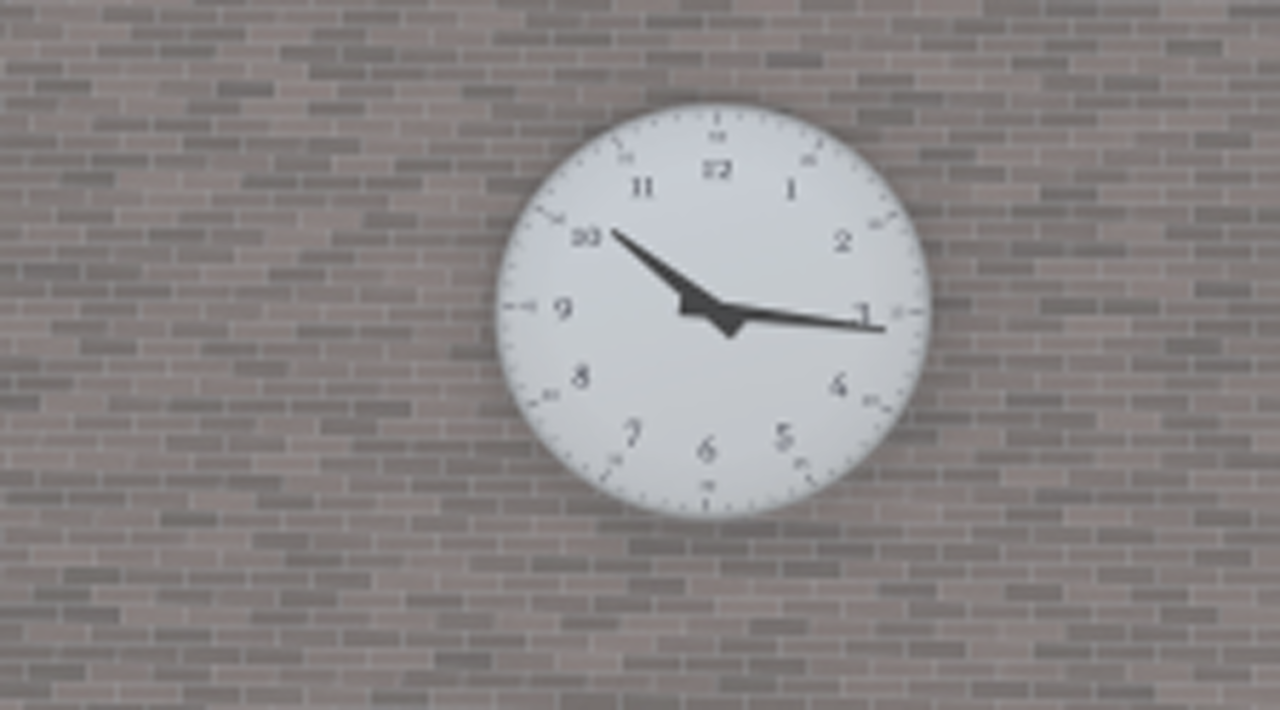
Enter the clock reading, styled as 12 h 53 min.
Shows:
10 h 16 min
